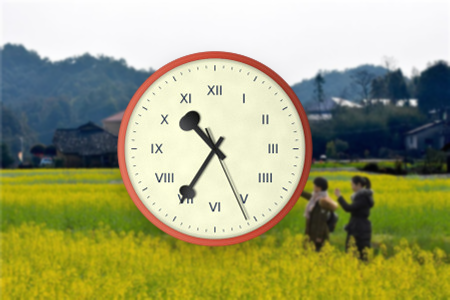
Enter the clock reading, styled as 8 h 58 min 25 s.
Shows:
10 h 35 min 26 s
